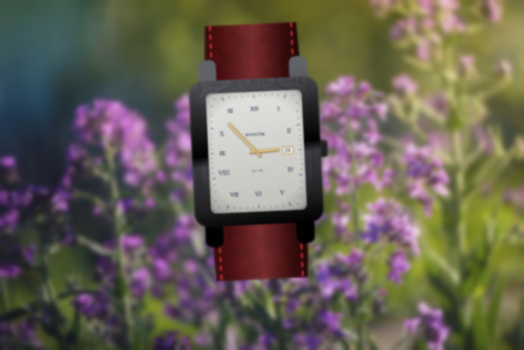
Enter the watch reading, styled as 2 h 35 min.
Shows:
2 h 53 min
